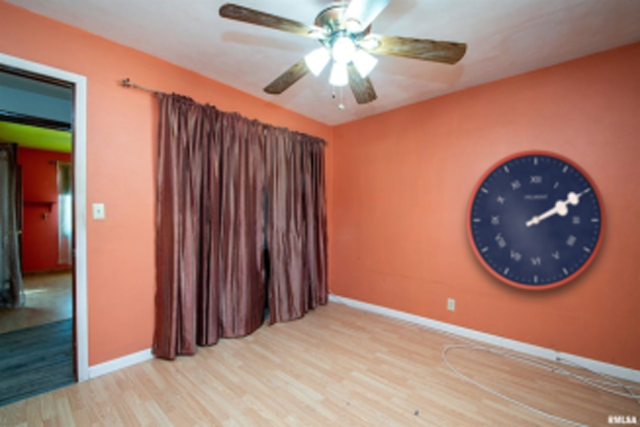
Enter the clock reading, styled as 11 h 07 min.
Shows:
2 h 10 min
